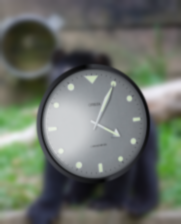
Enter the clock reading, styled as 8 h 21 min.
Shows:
4 h 05 min
